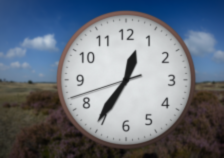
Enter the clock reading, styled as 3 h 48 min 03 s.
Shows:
12 h 35 min 42 s
